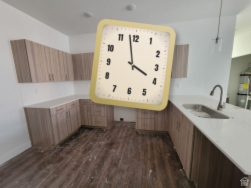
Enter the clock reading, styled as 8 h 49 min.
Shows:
3 h 58 min
